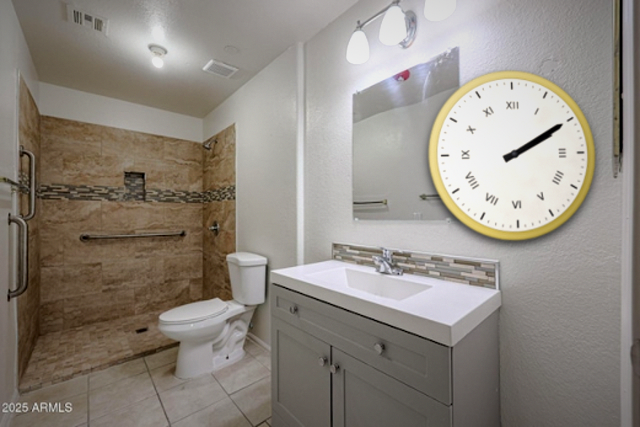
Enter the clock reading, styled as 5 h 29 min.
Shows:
2 h 10 min
